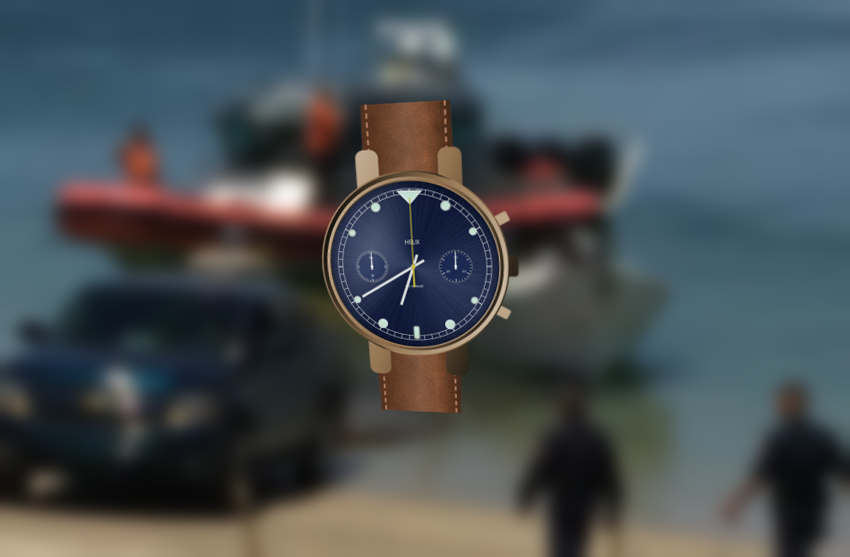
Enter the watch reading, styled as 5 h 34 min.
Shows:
6 h 40 min
